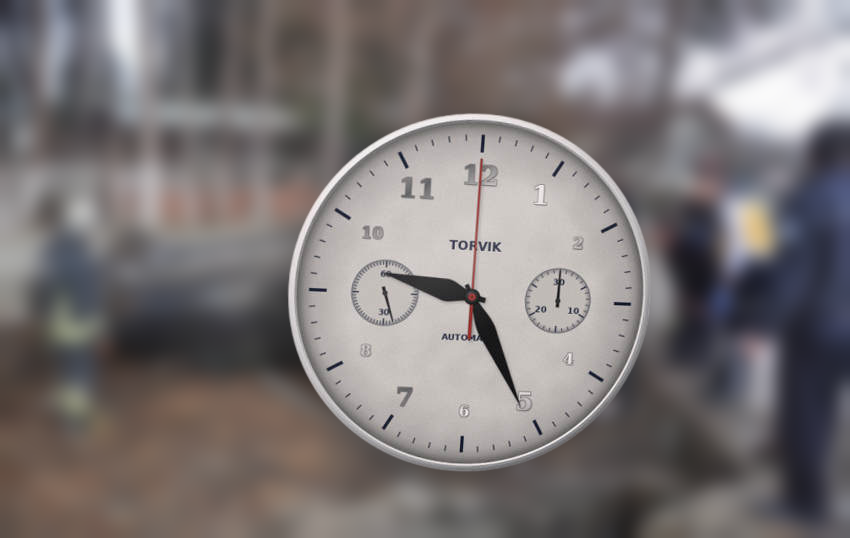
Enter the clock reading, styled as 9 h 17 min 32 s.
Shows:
9 h 25 min 27 s
